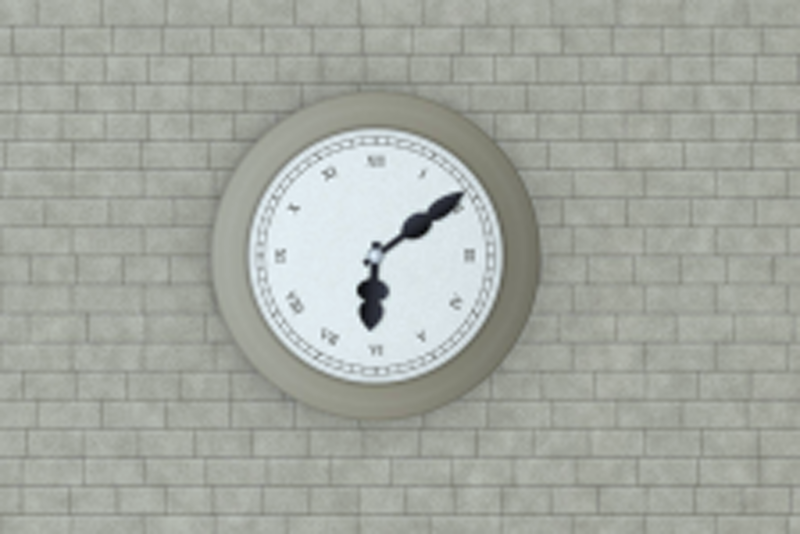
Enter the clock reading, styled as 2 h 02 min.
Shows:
6 h 09 min
